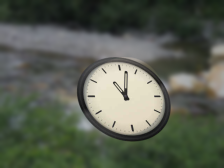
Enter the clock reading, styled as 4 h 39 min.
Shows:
11 h 02 min
